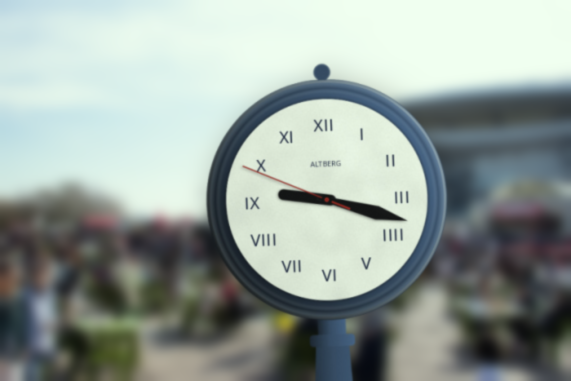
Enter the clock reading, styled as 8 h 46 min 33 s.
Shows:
9 h 17 min 49 s
